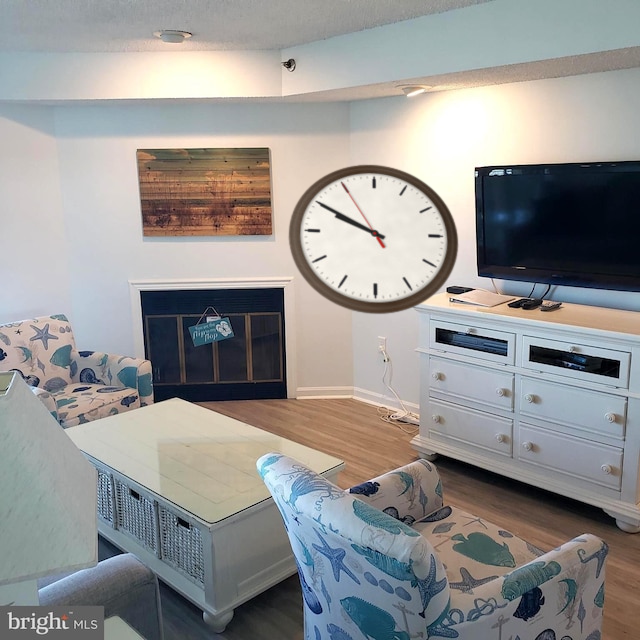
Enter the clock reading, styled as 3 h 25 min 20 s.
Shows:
9 h 49 min 55 s
